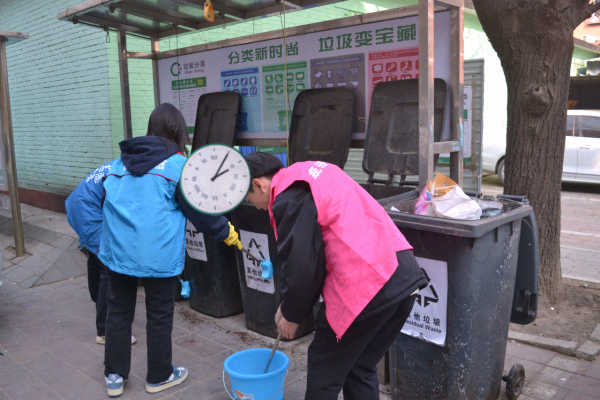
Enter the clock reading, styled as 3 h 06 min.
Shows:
2 h 05 min
